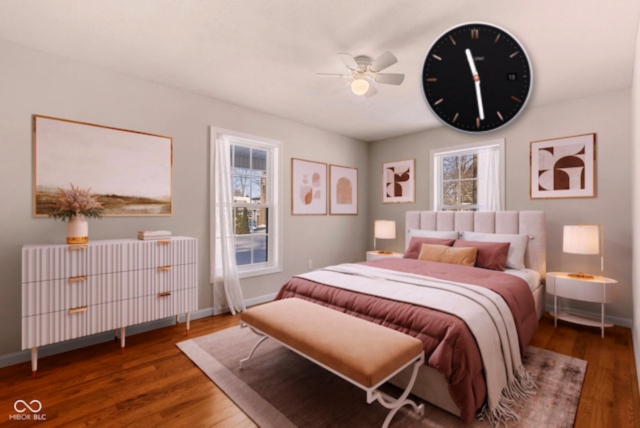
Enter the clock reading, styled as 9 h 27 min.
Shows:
11 h 29 min
